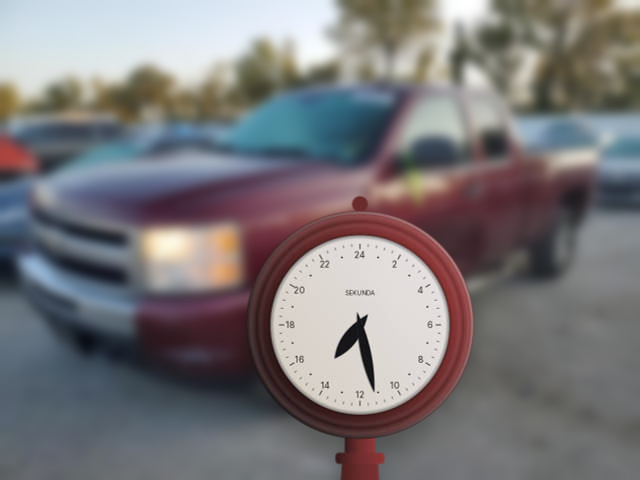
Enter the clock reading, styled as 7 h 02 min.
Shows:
14 h 28 min
